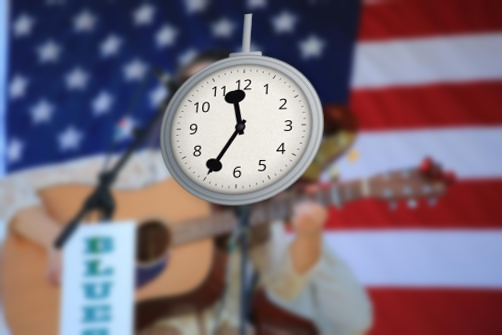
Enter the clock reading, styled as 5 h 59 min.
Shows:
11 h 35 min
